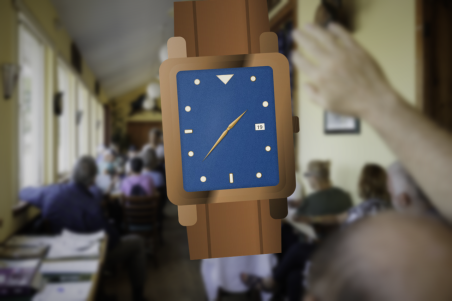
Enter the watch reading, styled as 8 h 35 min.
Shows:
1 h 37 min
